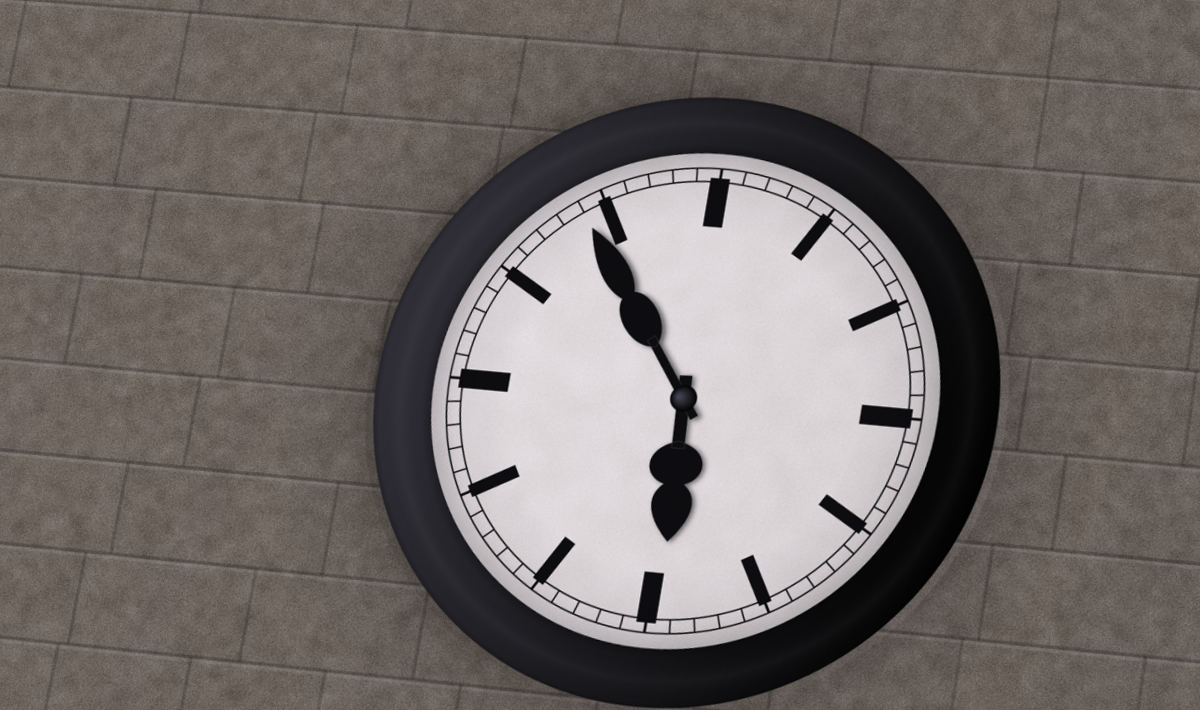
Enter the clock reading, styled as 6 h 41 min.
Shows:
5 h 54 min
